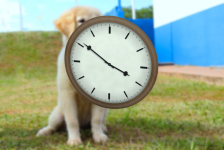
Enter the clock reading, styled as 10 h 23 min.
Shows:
3 h 51 min
